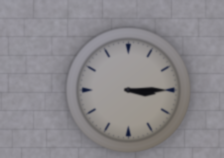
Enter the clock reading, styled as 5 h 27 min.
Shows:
3 h 15 min
